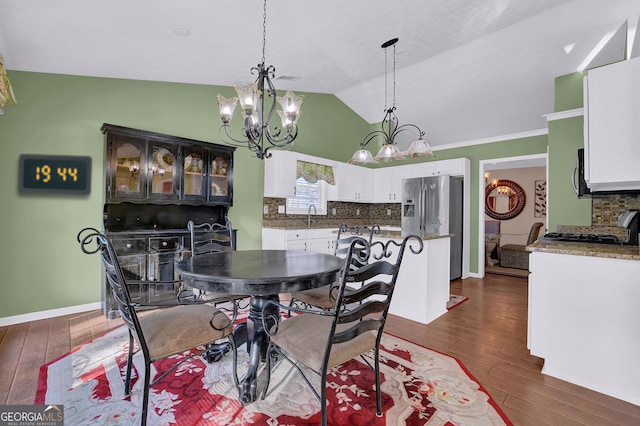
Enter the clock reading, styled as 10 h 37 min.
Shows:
19 h 44 min
